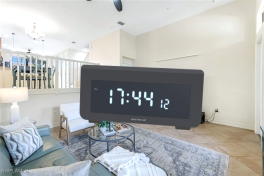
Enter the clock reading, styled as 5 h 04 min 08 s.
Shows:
17 h 44 min 12 s
